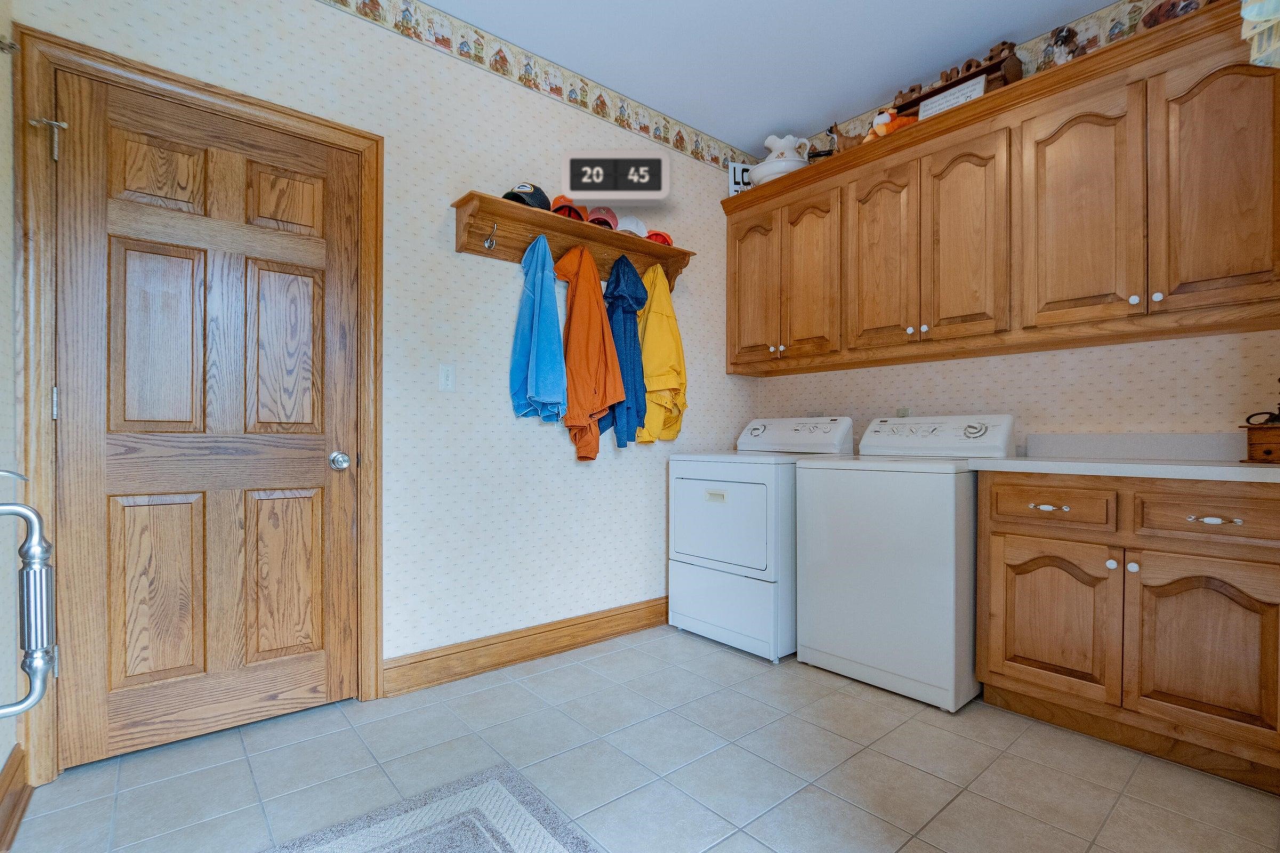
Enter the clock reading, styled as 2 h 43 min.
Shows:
20 h 45 min
